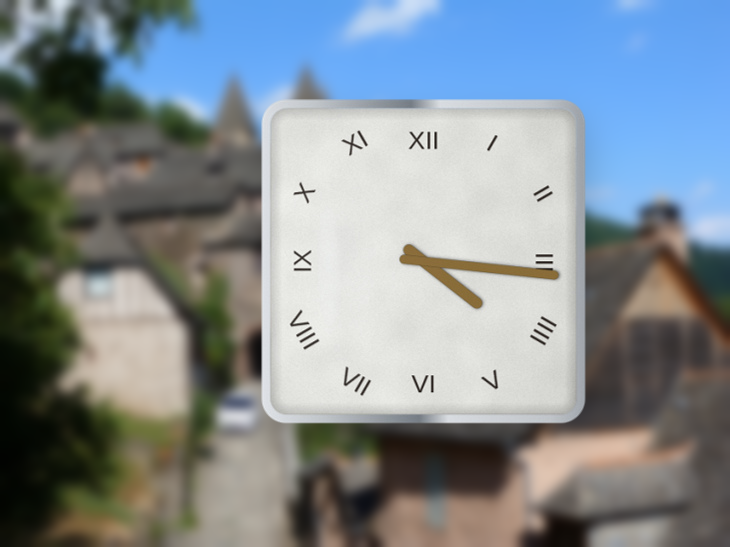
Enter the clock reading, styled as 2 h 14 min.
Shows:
4 h 16 min
